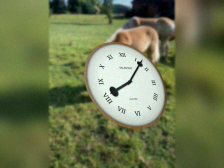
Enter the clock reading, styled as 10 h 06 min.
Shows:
8 h 07 min
